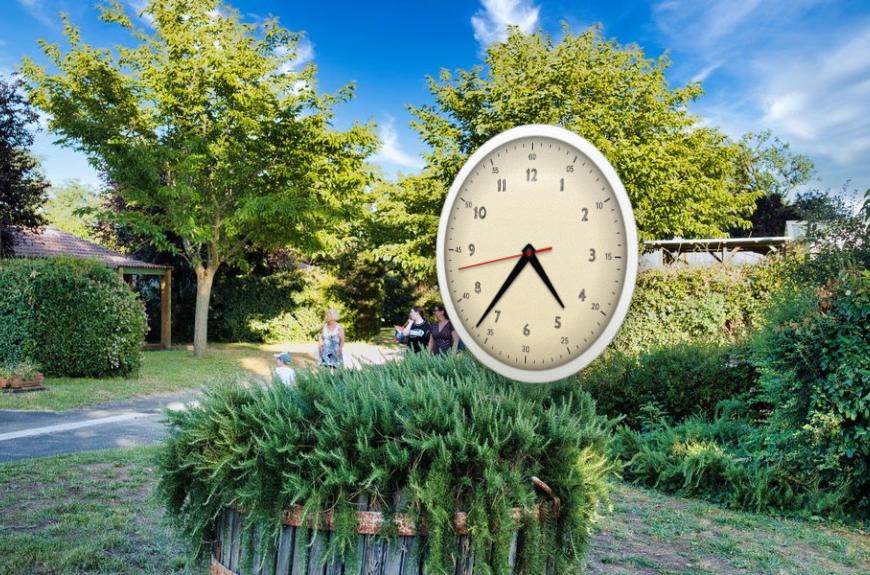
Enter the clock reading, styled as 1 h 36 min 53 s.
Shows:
4 h 36 min 43 s
